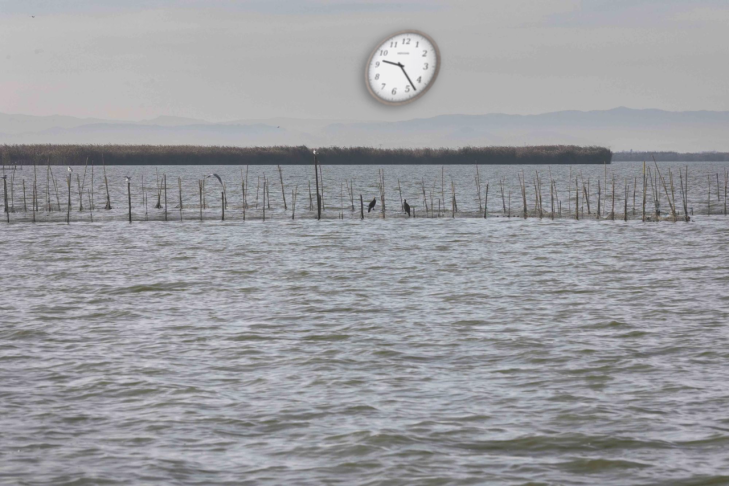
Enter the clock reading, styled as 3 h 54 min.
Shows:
9 h 23 min
